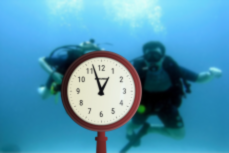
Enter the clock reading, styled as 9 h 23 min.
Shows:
12 h 57 min
